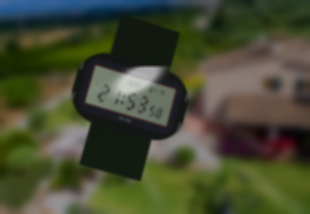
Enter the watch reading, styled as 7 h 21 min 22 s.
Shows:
21 h 53 min 58 s
